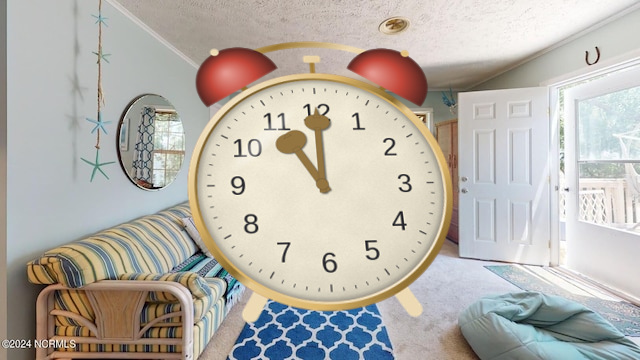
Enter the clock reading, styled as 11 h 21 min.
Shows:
11 h 00 min
